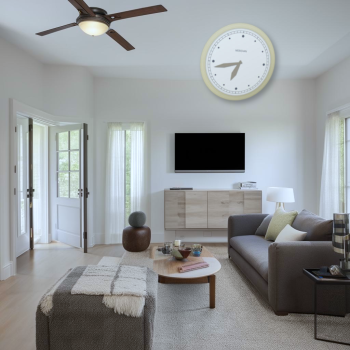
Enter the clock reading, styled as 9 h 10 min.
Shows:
6 h 43 min
